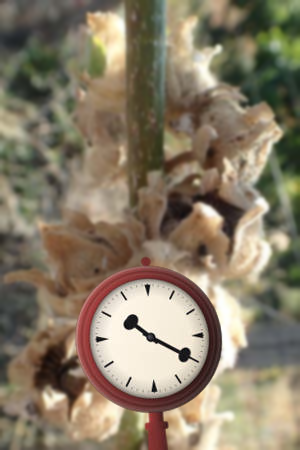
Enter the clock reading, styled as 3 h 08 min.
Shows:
10 h 20 min
